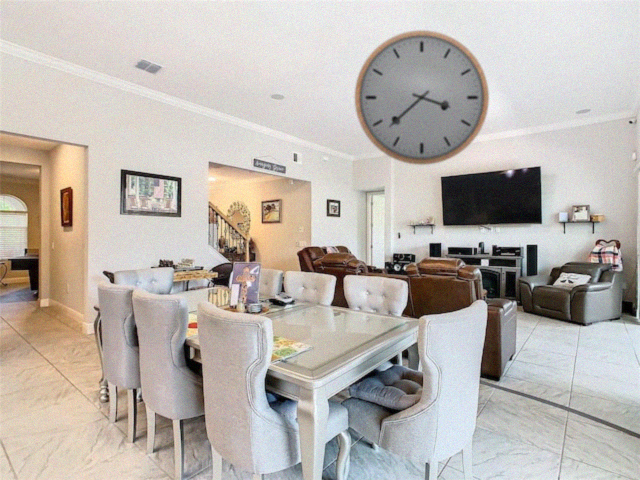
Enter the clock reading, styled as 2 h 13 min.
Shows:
3 h 38 min
